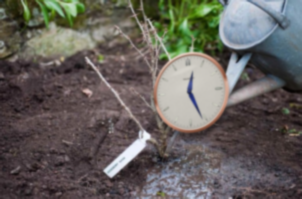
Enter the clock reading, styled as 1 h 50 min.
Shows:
12 h 26 min
